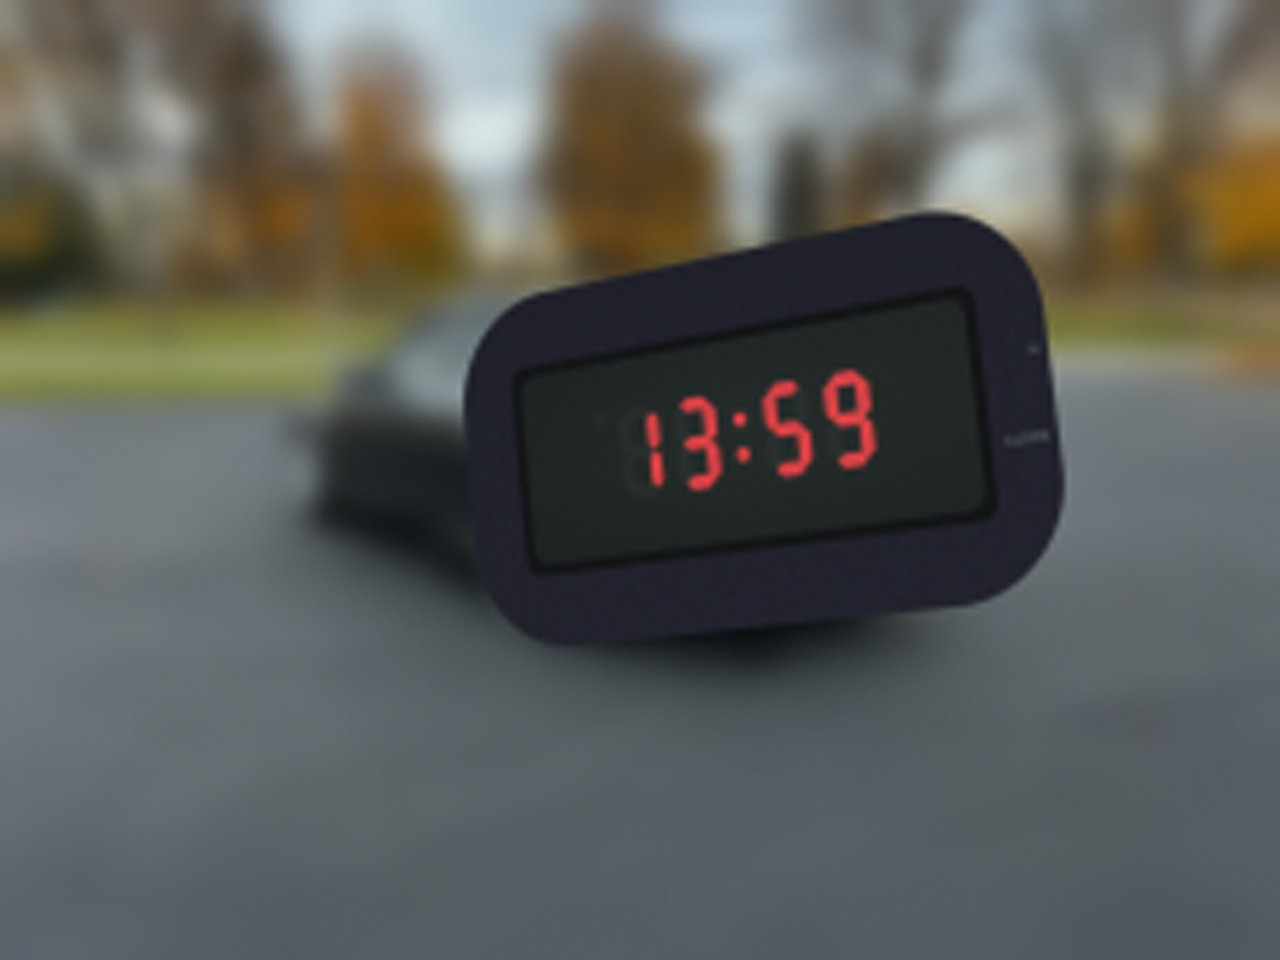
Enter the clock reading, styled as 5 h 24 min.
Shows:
13 h 59 min
